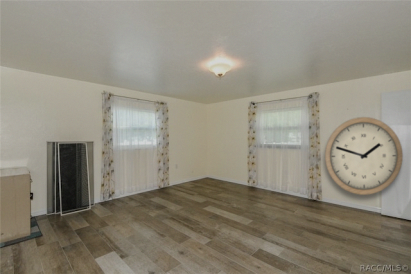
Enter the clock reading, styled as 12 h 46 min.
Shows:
1 h 48 min
